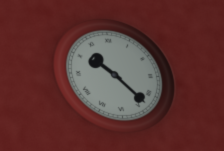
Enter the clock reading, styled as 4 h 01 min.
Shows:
10 h 23 min
